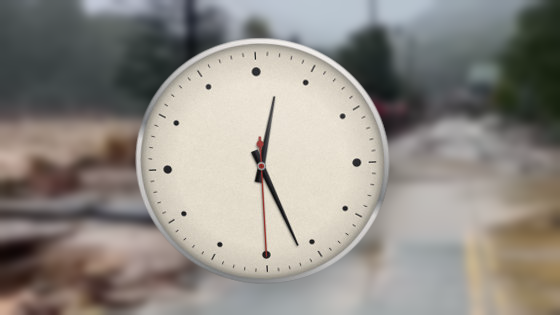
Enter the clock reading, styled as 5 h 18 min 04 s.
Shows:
12 h 26 min 30 s
